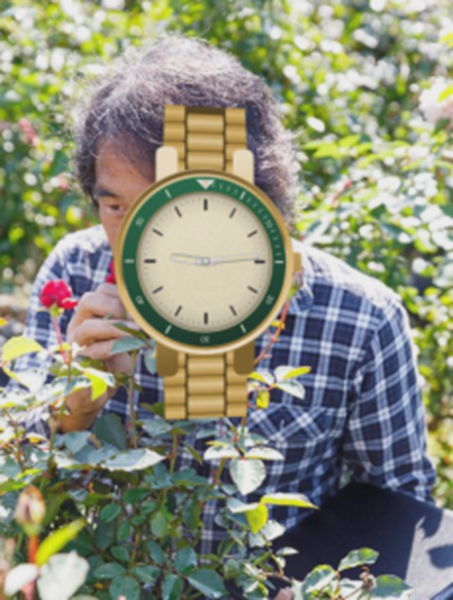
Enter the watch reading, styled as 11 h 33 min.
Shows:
9 h 14 min
